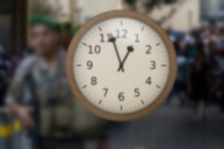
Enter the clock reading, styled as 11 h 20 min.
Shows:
12 h 57 min
